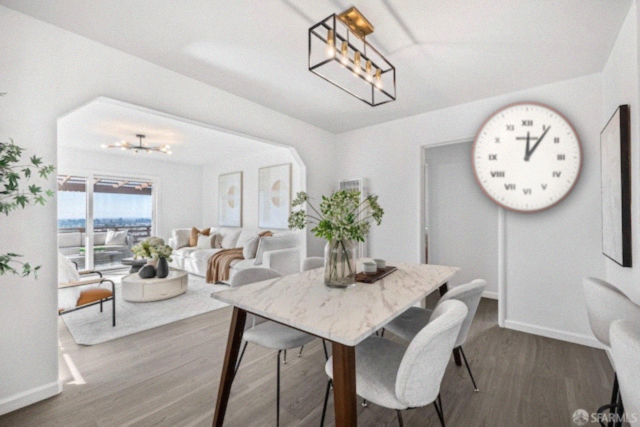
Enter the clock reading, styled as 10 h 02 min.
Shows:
12 h 06 min
